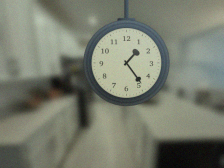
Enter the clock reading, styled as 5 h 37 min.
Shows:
1 h 24 min
